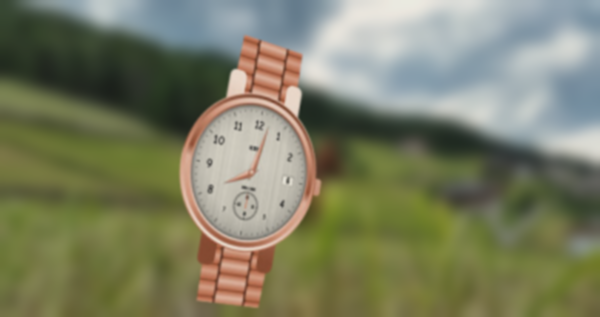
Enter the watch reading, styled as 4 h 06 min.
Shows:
8 h 02 min
